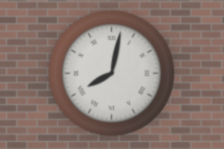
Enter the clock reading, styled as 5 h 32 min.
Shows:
8 h 02 min
